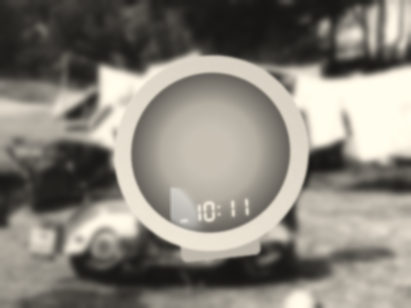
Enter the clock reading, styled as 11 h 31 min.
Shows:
10 h 11 min
